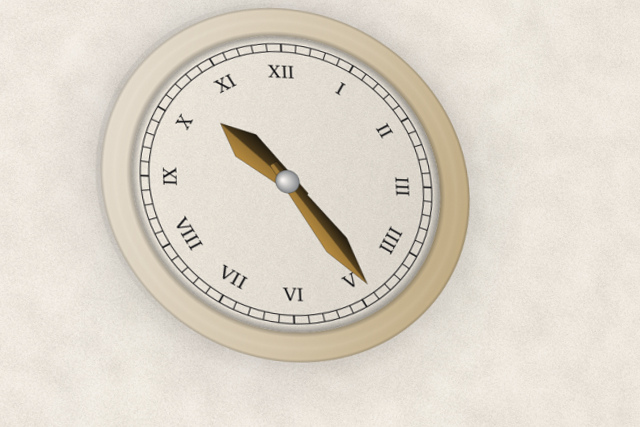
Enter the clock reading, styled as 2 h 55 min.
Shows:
10 h 24 min
